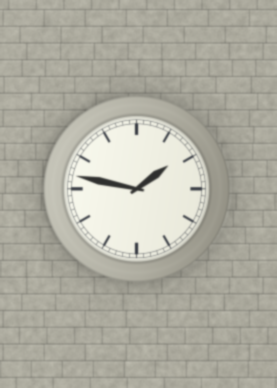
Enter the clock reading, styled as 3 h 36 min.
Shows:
1 h 47 min
